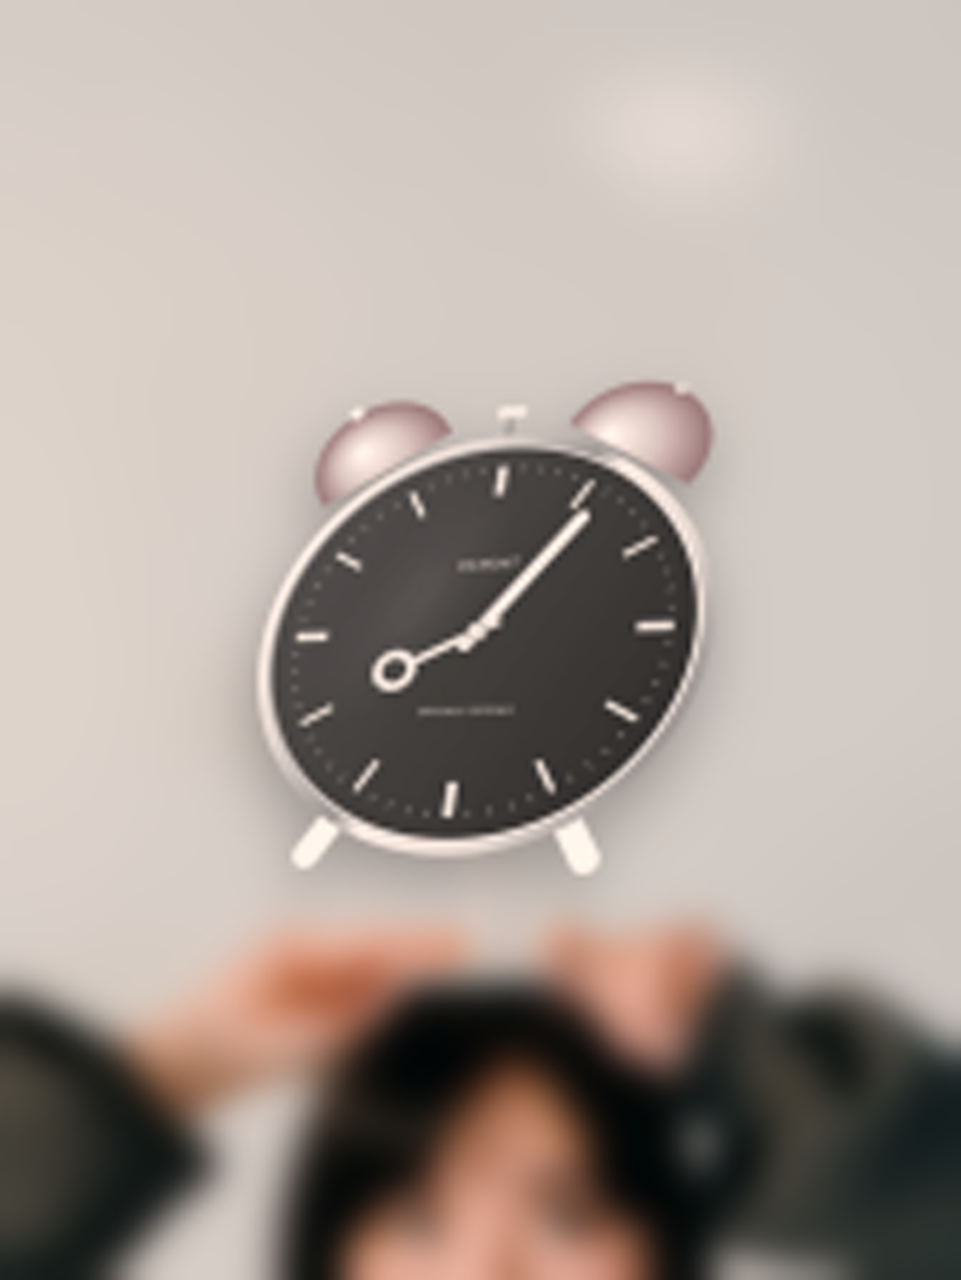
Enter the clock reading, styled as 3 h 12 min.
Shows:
8 h 06 min
